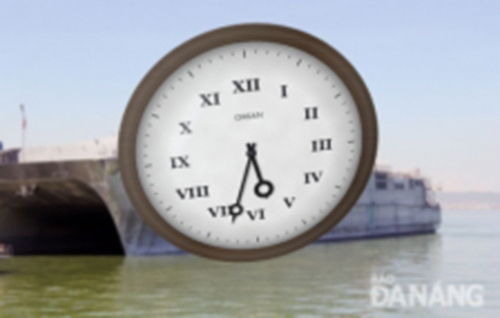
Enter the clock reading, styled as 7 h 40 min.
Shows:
5 h 33 min
